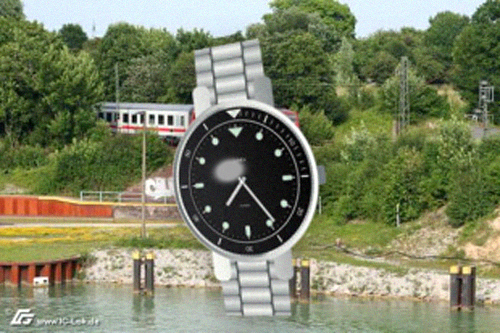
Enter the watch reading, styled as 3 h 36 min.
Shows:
7 h 24 min
